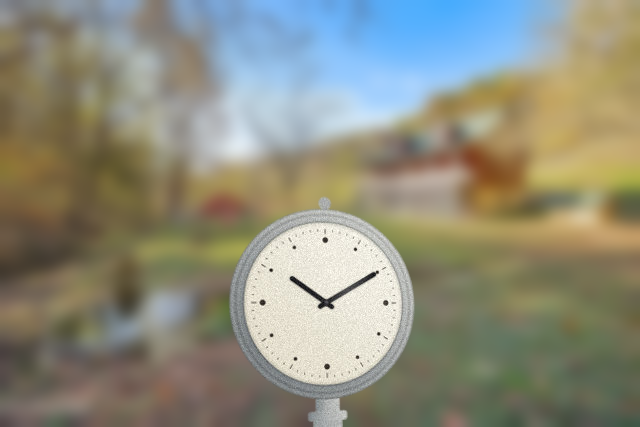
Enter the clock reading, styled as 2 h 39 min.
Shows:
10 h 10 min
